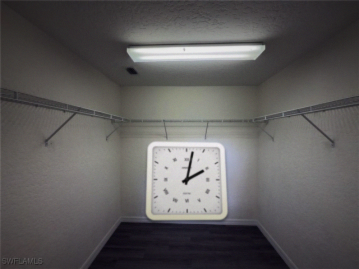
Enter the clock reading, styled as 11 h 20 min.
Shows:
2 h 02 min
